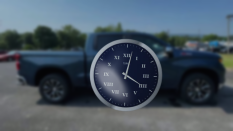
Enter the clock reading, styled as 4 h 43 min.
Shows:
4 h 02 min
